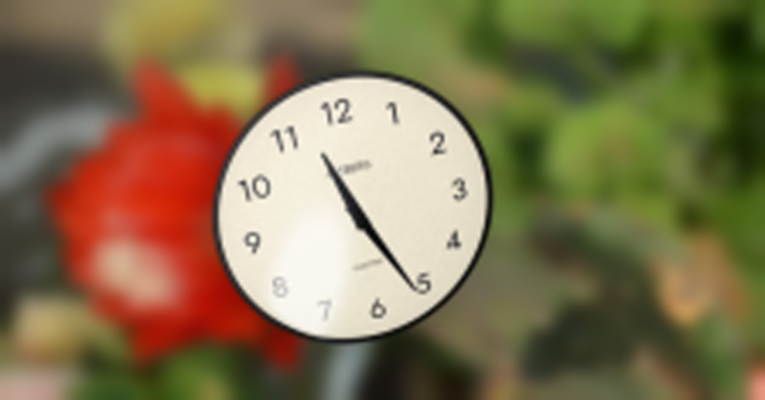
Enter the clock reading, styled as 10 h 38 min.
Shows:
11 h 26 min
